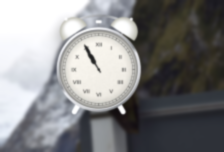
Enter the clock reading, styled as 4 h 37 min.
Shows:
10 h 55 min
